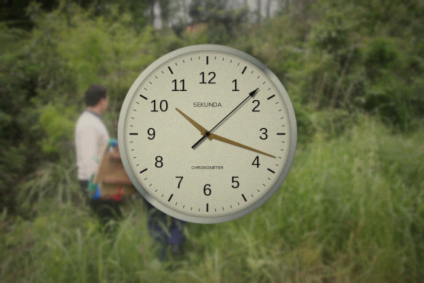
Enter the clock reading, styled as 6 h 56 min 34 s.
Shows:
10 h 18 min 08 s
